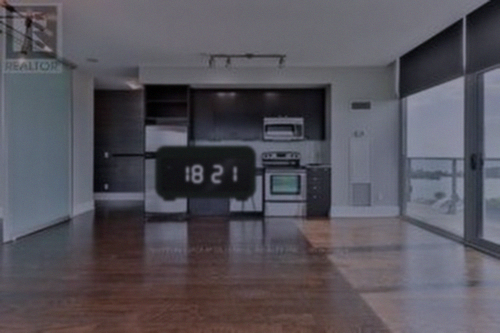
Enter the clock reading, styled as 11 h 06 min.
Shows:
18 h 21 min
